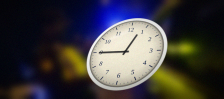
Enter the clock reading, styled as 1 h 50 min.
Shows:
12 h 45 min
